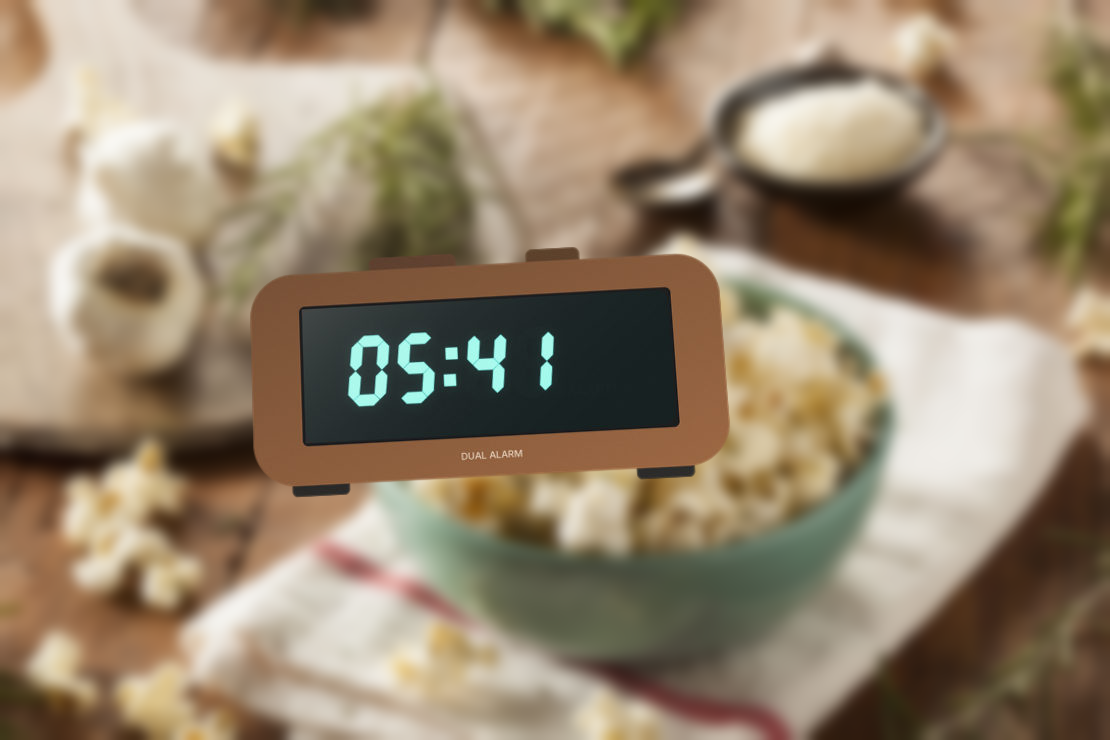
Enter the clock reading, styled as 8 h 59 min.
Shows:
5 h 41 min
